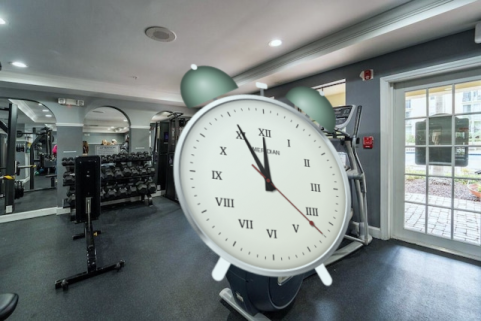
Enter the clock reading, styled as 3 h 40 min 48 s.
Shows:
11 h 55 min 22 s
